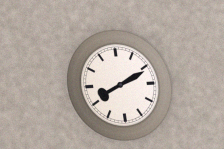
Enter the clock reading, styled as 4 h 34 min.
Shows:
8 h 11 min
